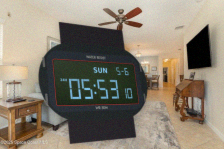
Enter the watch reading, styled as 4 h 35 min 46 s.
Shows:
5 h 53 min 10 s
